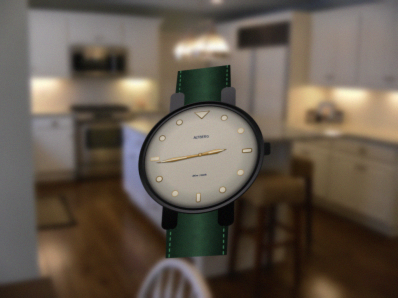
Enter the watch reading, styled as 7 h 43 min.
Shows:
2 h 44 min
